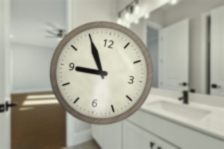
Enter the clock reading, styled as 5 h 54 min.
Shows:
8 h 55 min
